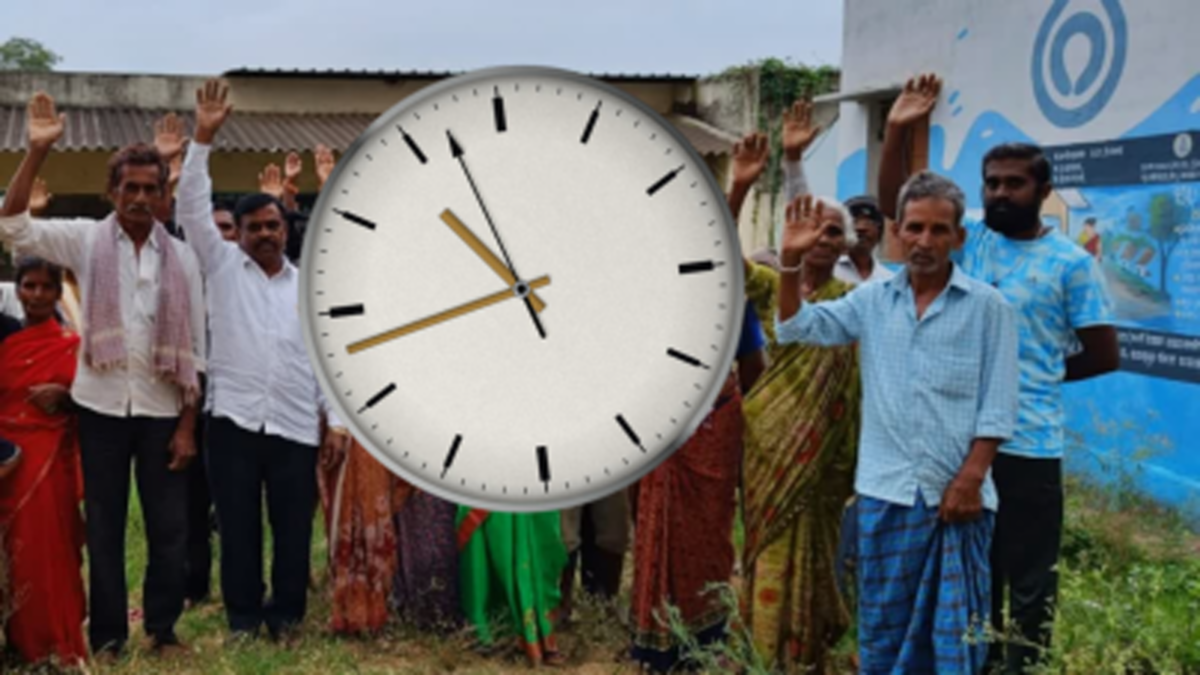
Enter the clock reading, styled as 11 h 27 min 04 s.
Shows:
10 h 42 min 57 s
